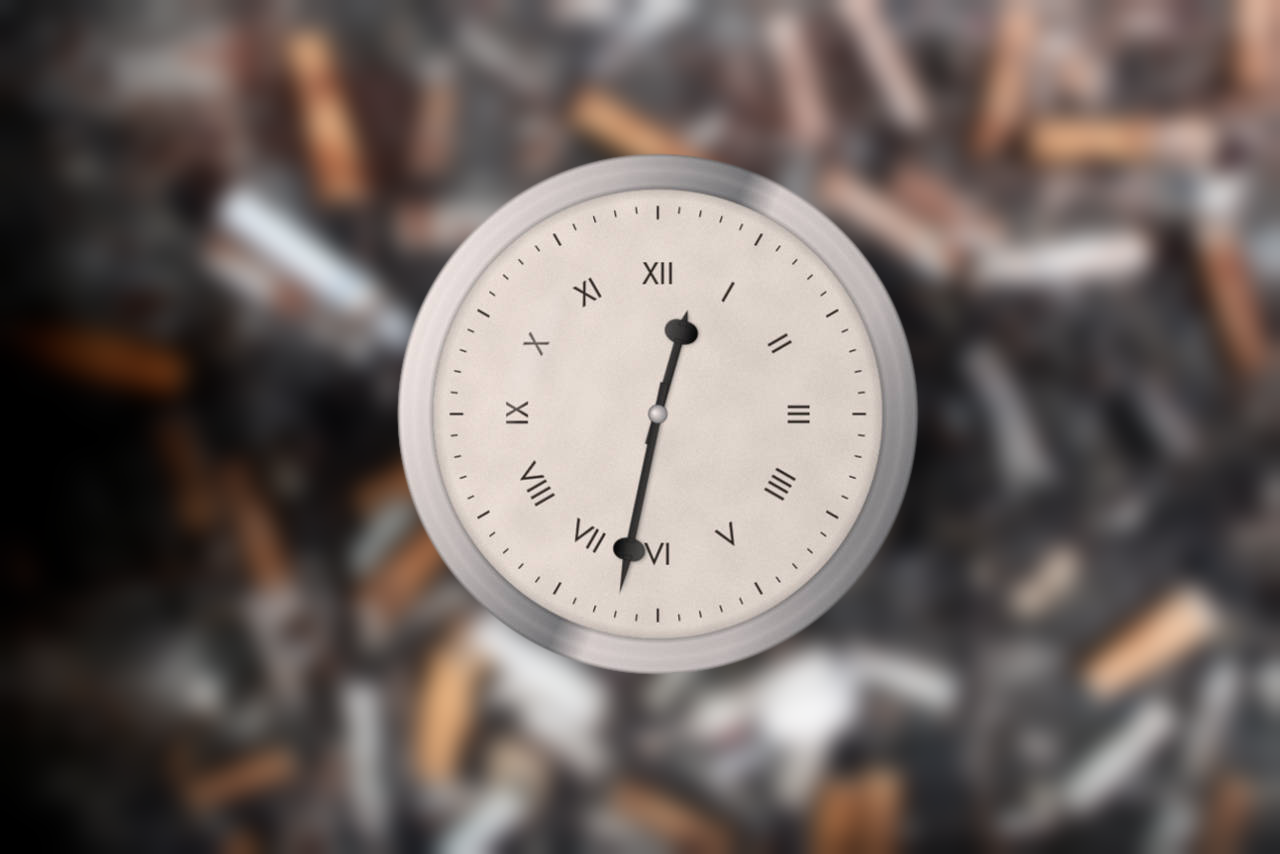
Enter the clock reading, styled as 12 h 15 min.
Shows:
12 h 32 min
